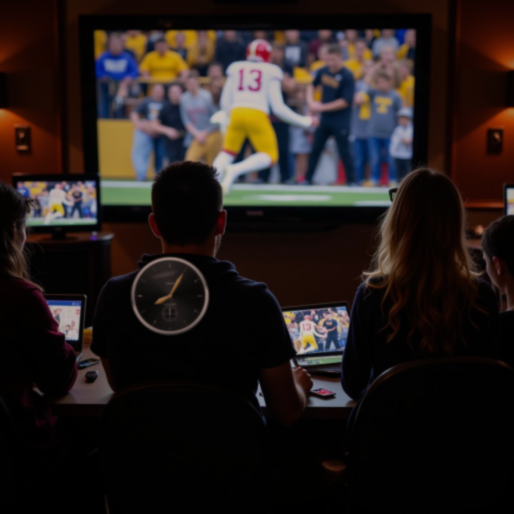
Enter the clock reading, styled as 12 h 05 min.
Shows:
8 h 05 min
